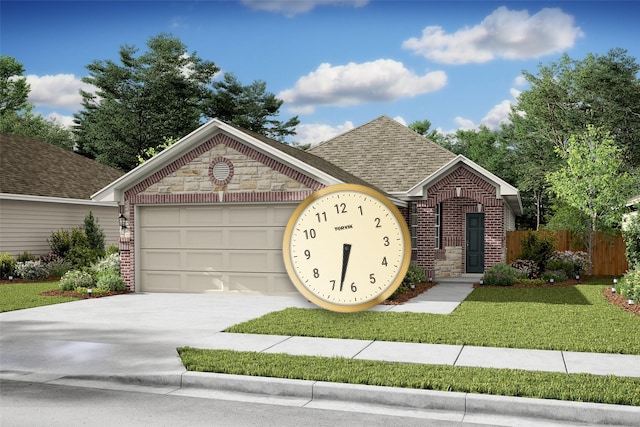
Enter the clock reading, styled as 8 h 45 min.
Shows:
6 h 33 min
